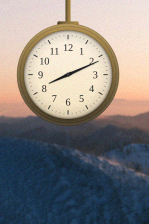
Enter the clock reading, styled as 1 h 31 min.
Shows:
8 h 11 min
